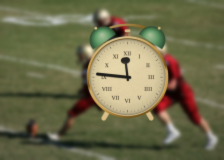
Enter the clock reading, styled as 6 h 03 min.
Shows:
11 h 46 min
